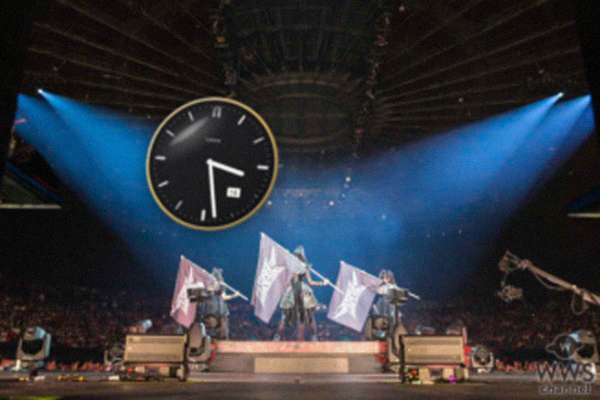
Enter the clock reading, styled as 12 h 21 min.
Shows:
3 h 28 min
